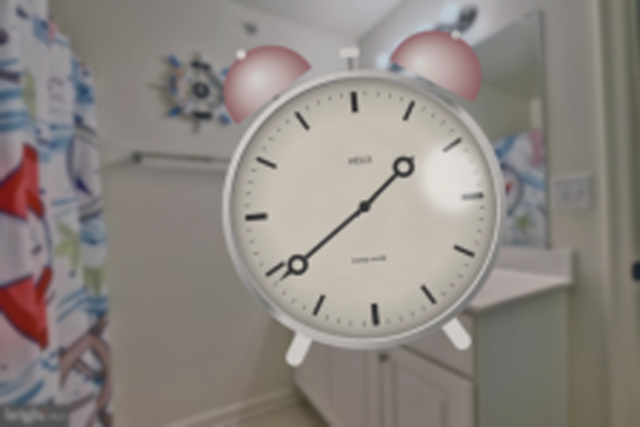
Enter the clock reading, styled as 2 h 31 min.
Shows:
1 h 39 min
